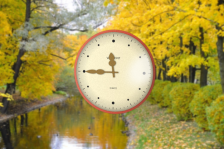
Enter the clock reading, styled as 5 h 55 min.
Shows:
11 h 45 min
